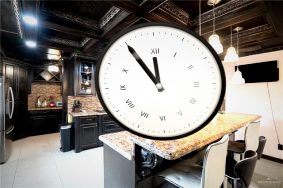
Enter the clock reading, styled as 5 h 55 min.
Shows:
11 h 55 min
